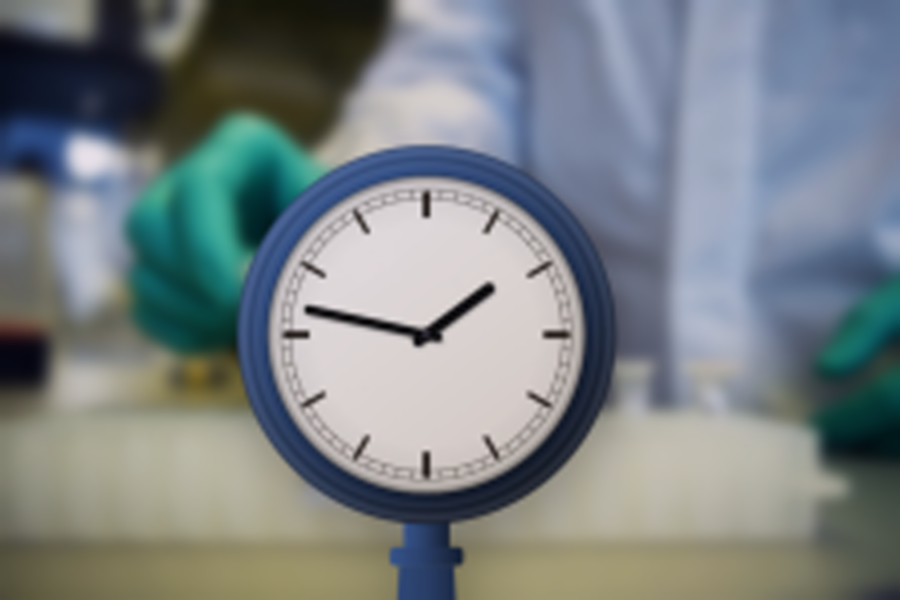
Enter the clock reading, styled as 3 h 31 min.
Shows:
1 h 47 min
